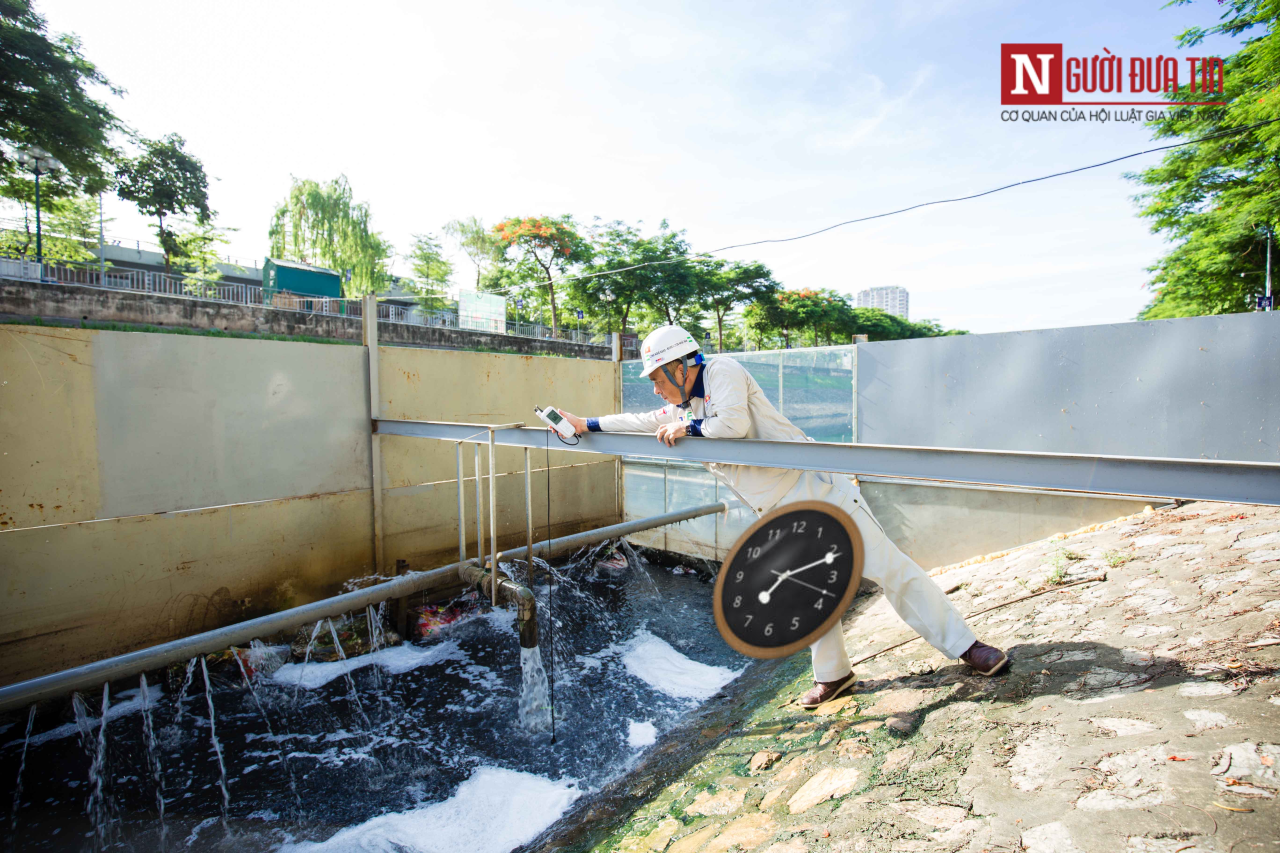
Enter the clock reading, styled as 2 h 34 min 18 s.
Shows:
7 h 11 min 18 s
